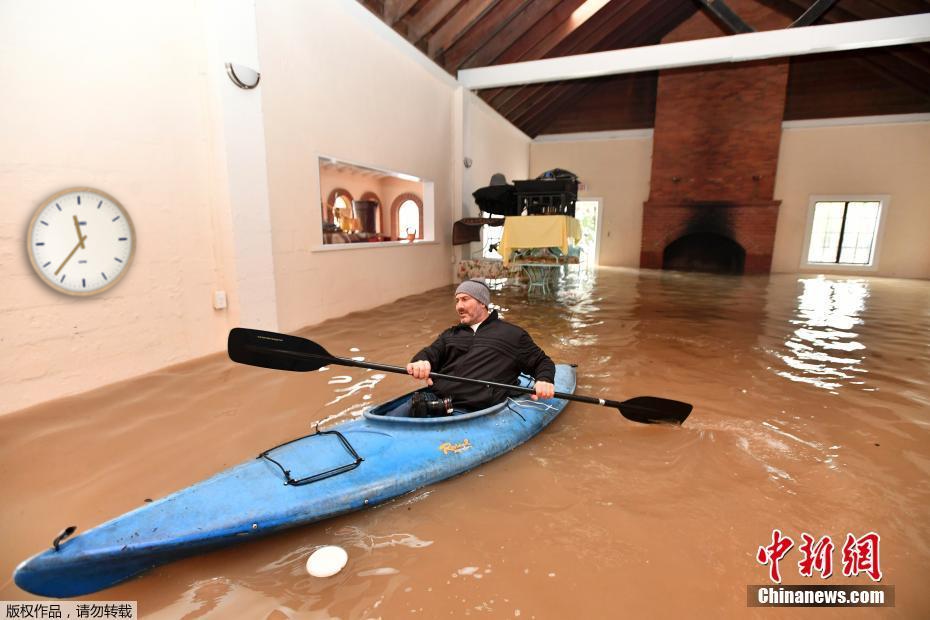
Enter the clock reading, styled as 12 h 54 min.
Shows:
11 h 37 min
